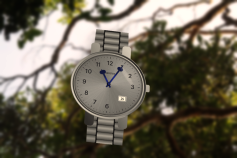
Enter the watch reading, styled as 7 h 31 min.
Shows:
11 h 05 min
